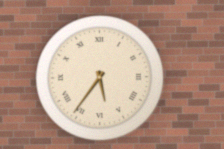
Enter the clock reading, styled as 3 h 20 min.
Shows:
5 h 36 min
